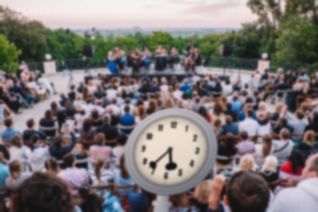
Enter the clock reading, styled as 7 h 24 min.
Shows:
5 h 37 min
